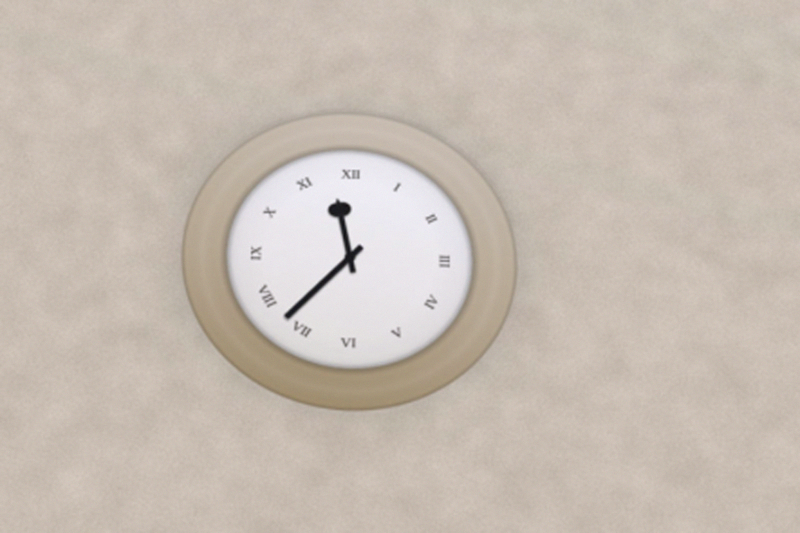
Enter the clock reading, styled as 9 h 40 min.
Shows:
11 h 37 min
